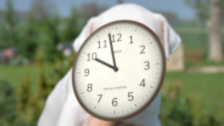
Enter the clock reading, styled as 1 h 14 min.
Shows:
9 h 58 min
